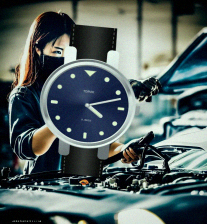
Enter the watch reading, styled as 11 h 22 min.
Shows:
4 h 12 min
